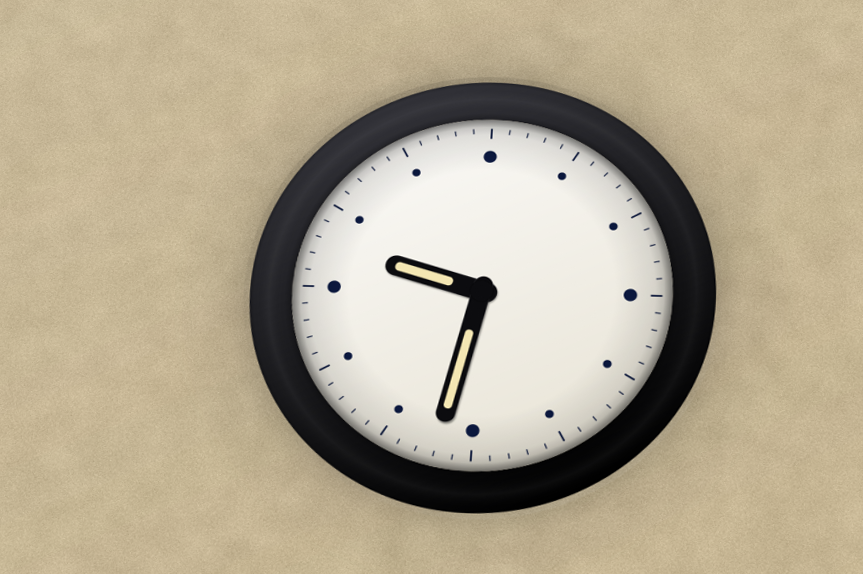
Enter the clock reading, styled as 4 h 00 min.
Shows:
9 h 32 min
